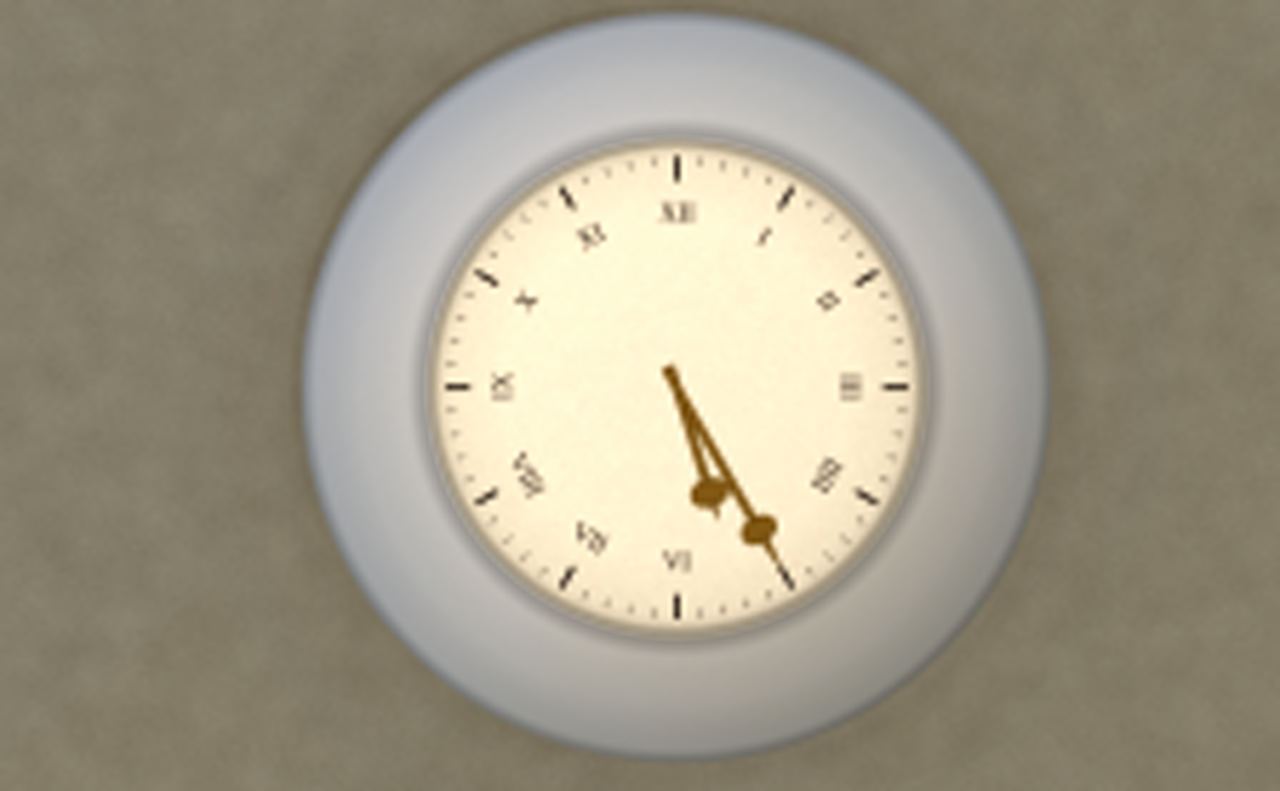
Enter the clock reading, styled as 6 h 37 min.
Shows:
5 h 25 min
